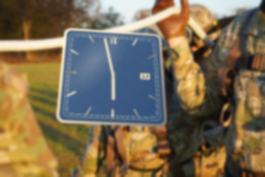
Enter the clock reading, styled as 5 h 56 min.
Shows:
5 h 58 min
